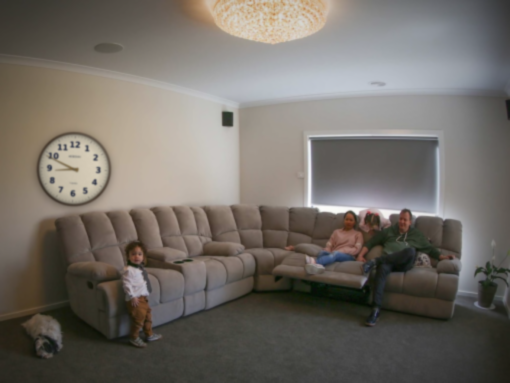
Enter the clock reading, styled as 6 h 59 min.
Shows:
8 h 49 min
